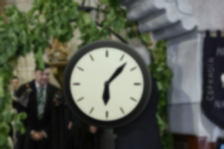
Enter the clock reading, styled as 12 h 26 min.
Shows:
6 h 07 min
